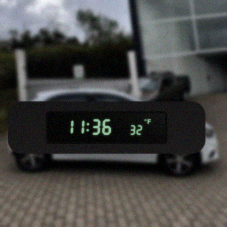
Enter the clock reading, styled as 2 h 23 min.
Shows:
11 h 36 min
